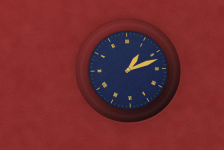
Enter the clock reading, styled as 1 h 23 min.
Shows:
1 h 12 min
